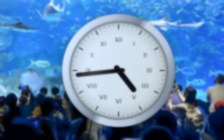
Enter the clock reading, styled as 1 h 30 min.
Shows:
4 h 44 min
